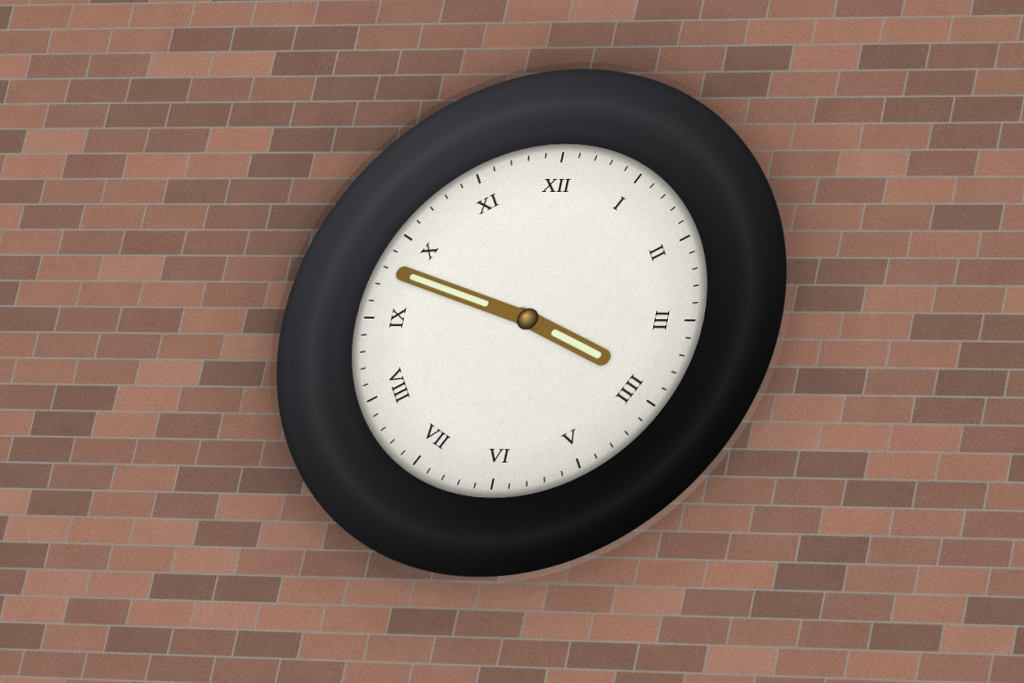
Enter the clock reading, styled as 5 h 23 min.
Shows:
3 h 48 min
